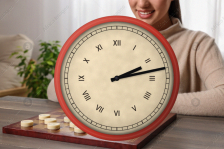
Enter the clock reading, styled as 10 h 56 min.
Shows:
2 h 13 min
